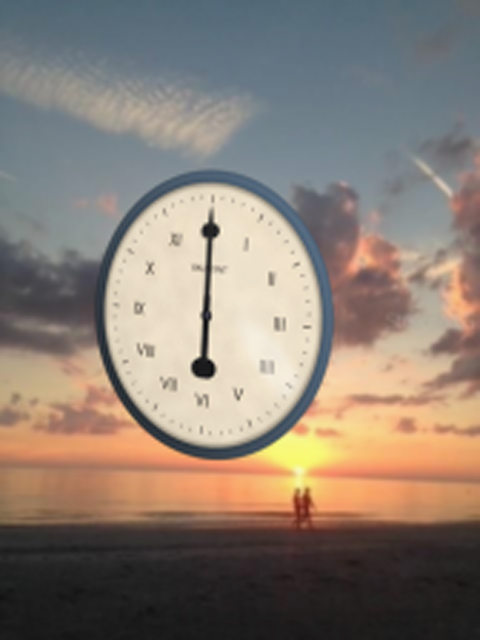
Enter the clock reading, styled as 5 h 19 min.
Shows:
6 h 00 min
